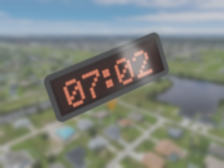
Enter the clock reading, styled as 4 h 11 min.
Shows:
7 h 02 min
